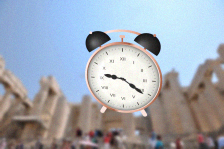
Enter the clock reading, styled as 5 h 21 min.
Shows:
9 h 21 min
